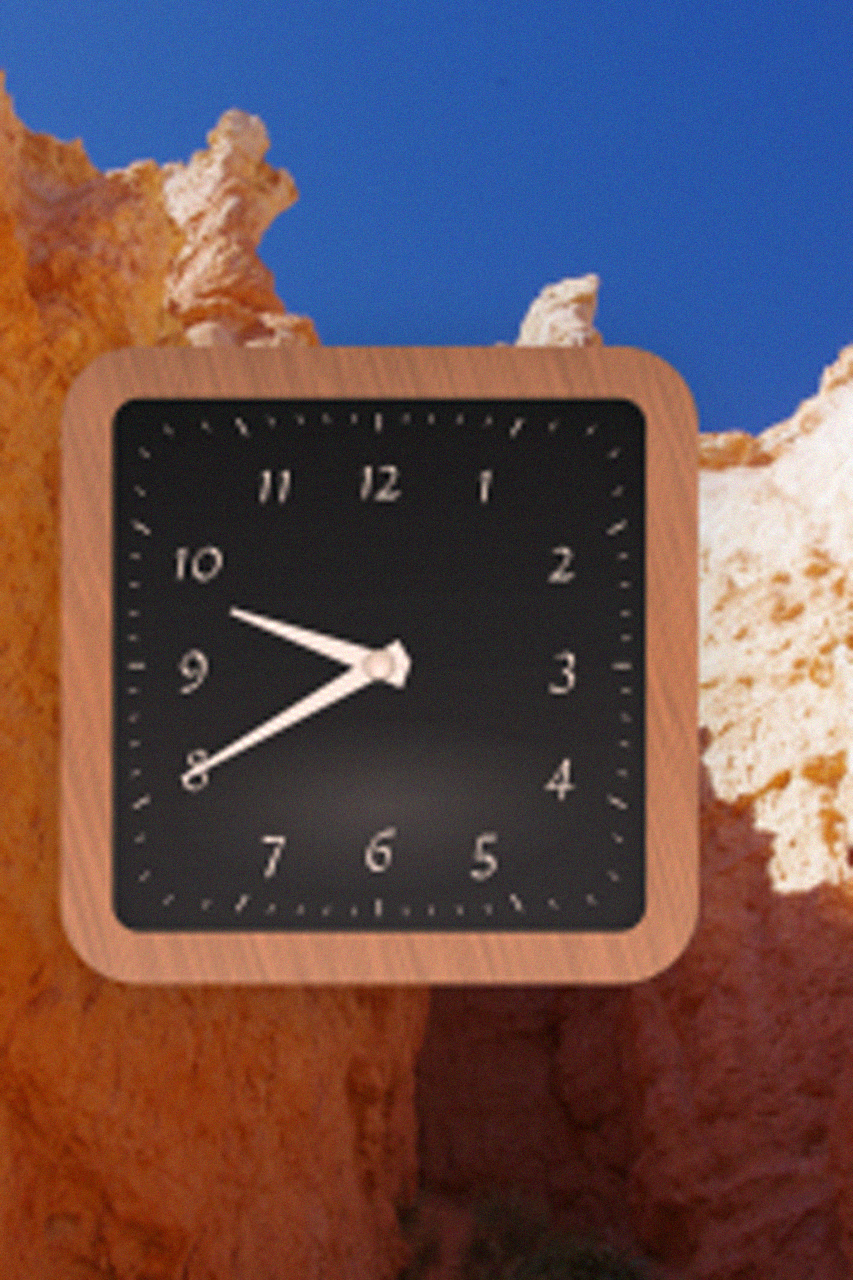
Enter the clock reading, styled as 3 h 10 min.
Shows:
9 h 40 min
